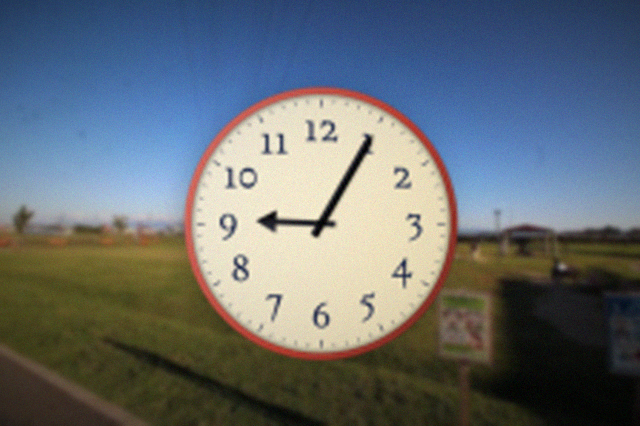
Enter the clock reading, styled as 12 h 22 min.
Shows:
9 h 05 min
